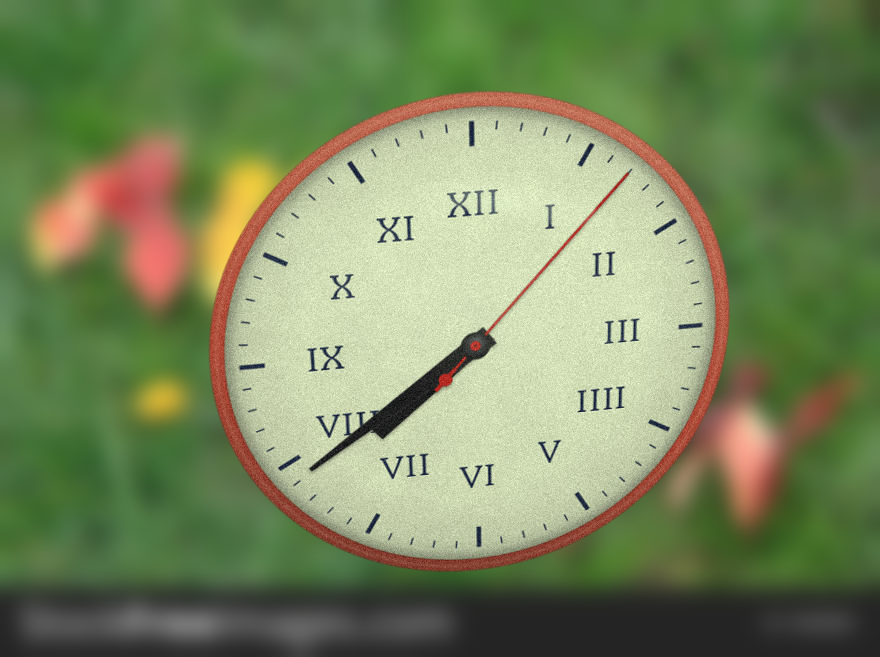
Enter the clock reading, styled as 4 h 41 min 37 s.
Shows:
7 h 39 min 07 s
